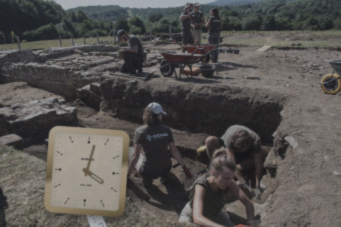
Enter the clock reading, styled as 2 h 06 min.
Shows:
4 h 02 min
